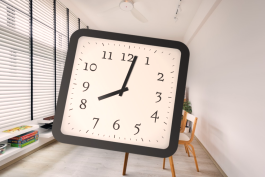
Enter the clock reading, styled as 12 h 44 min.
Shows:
8 h 02 min
